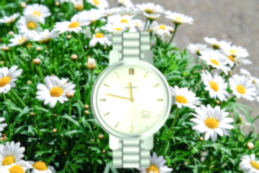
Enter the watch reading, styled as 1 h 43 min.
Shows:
11 h 47 min
